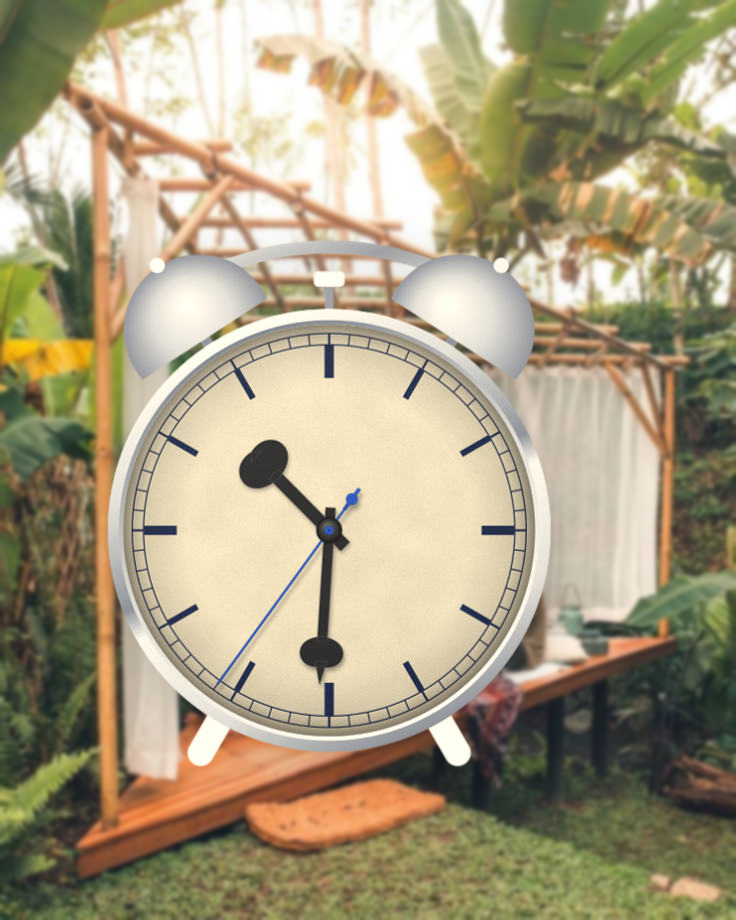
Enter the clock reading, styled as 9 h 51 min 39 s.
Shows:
10 h 30 min 36 s
